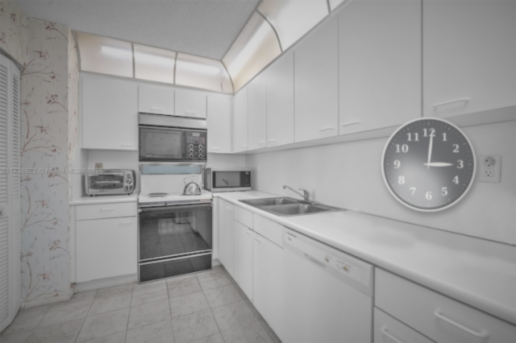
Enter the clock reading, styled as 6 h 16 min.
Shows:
3 h 01 min
